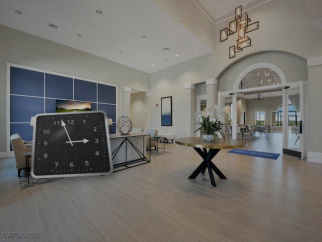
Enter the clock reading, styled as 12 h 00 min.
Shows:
2 h 57 min
